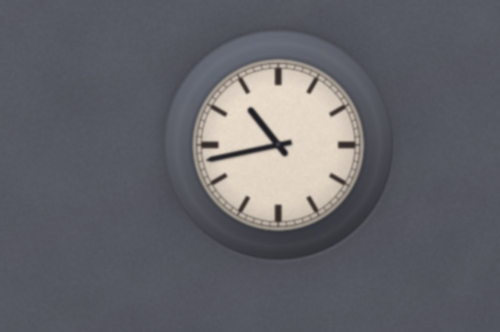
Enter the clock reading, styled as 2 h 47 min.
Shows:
10 h 43 min
